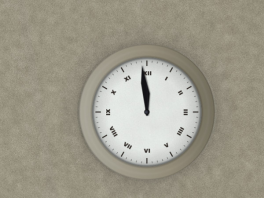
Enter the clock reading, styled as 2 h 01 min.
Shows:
11 h 59 min
